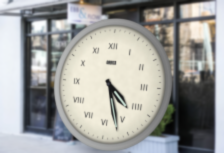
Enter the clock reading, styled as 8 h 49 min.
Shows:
4 h 27 min
